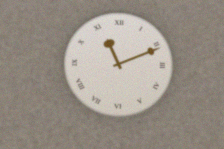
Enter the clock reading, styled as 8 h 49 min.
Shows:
11 h 11 min
